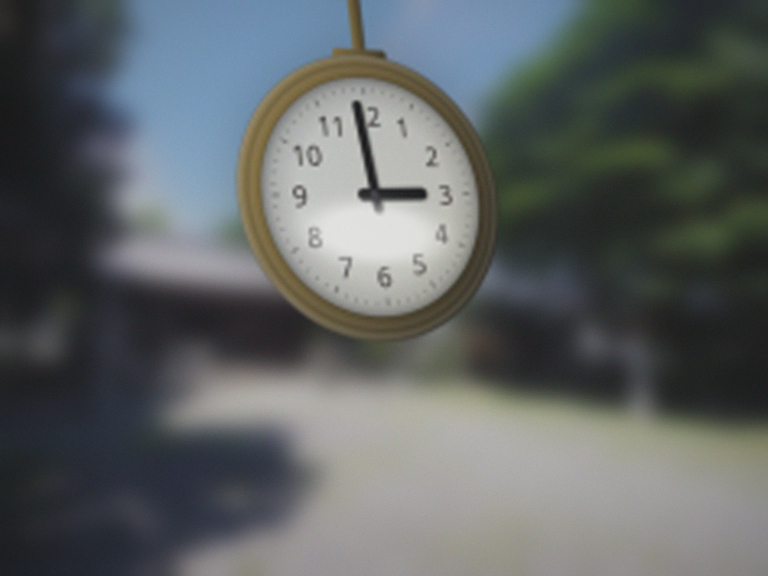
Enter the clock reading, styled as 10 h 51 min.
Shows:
2 h 59 min
